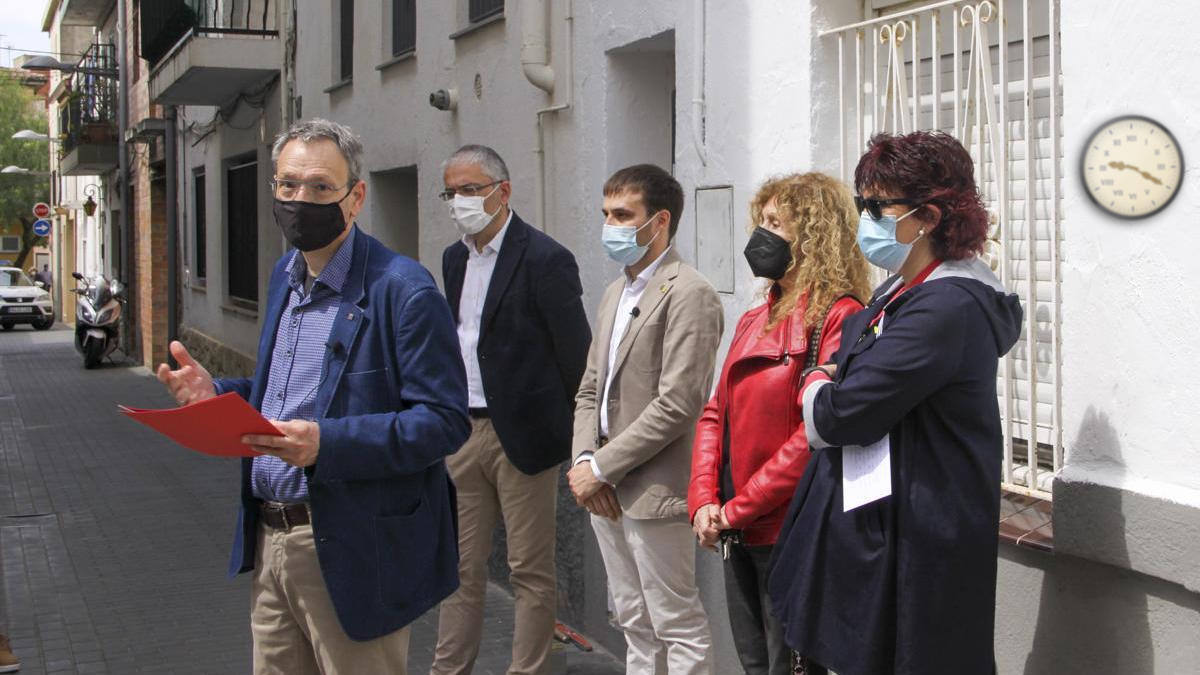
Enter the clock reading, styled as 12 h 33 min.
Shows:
9 h 20 min
